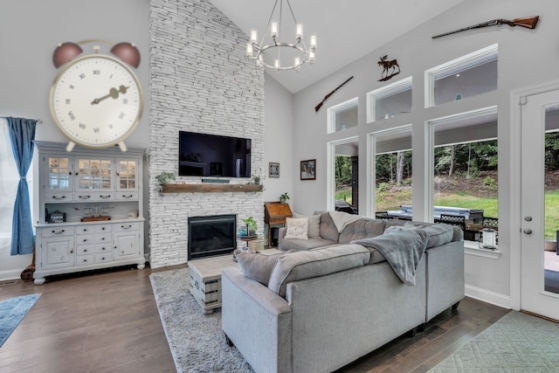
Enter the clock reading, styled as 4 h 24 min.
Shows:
2 h 11 min
